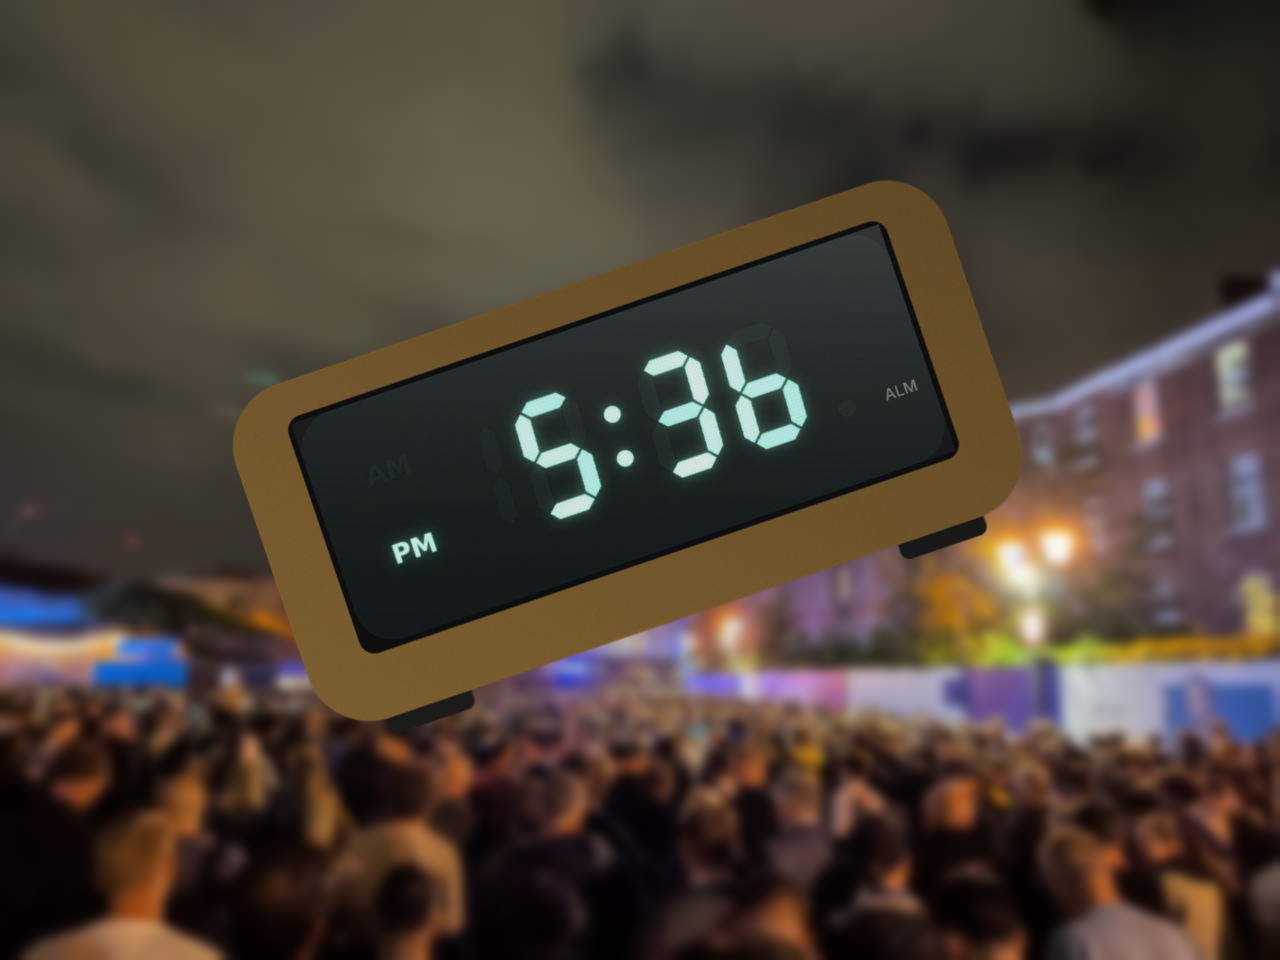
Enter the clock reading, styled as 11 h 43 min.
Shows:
5 h 36 min
